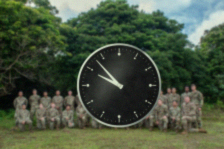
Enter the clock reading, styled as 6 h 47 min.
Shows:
9 h 53 min
